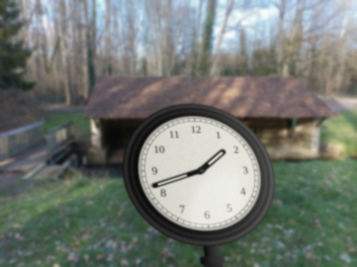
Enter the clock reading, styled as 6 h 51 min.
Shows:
1 h 42 min
